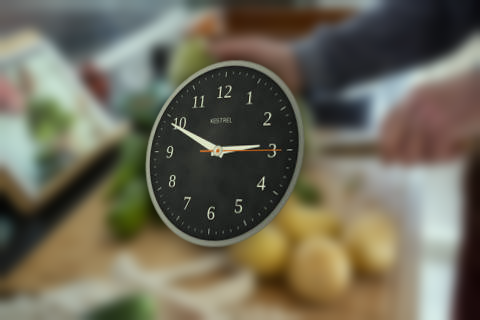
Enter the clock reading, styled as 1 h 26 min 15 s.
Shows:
2 h 49 min 15 s
